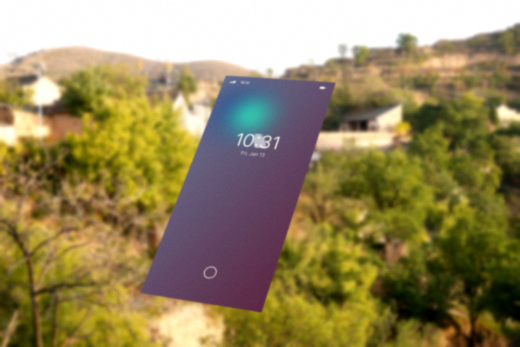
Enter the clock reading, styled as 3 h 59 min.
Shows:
10 h 31 min
